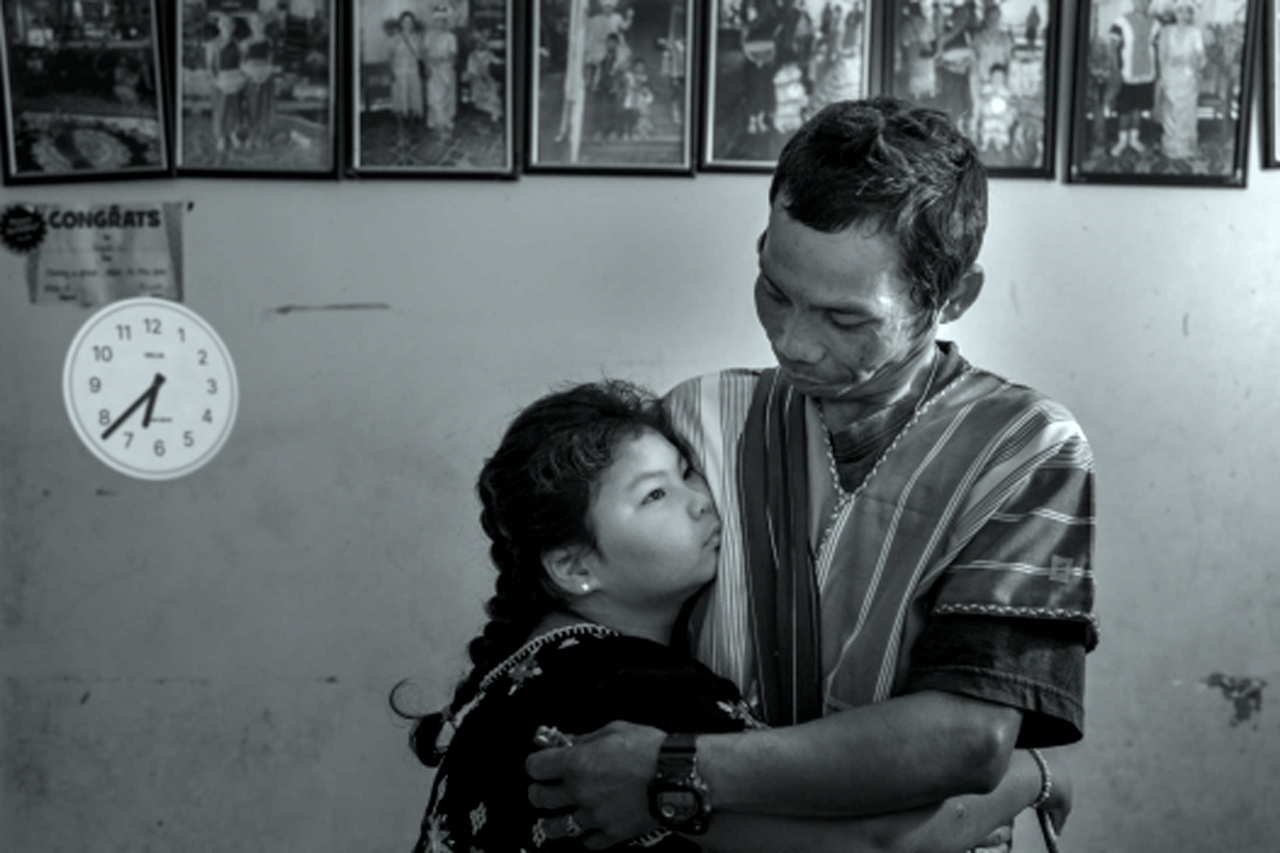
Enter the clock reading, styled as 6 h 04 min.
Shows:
6 h 38 min
